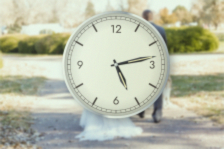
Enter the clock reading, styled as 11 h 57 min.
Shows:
5 h 13 min
